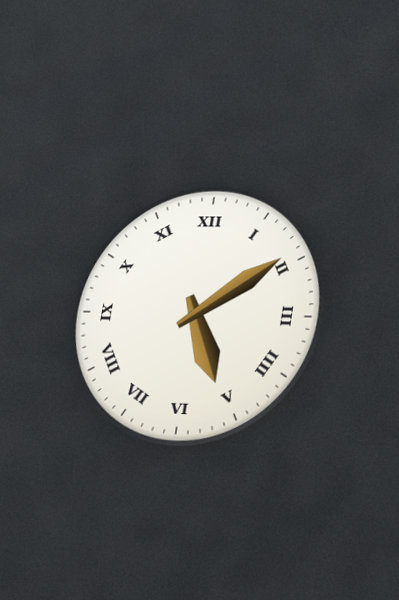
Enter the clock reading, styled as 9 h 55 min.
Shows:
5 h 09 min
